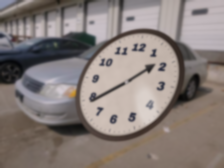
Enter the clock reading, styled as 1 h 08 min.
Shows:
1 h 39 min
